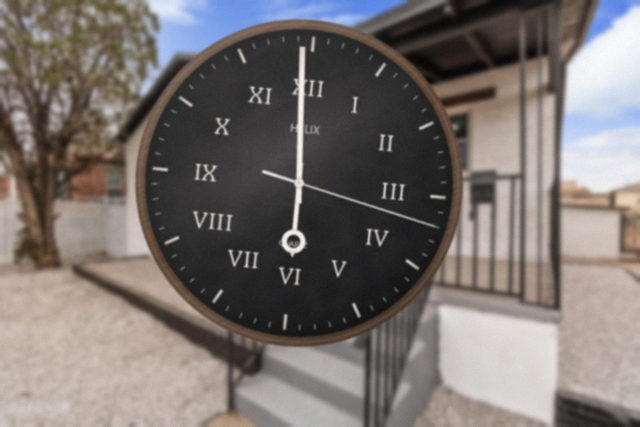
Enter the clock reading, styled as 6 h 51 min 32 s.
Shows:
5 h 59 min 17 s
